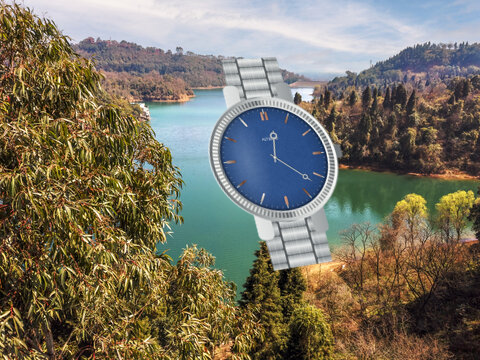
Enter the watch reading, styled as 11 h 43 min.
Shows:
12 h 22 min
